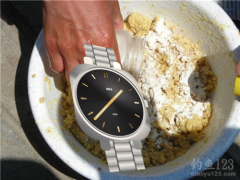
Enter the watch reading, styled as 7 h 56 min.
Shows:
1 h 38 min
